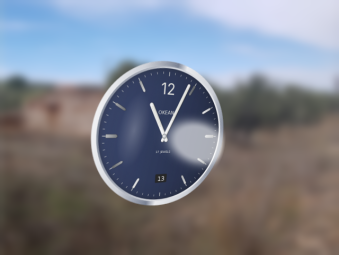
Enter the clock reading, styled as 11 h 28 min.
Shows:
11 h 04 min
